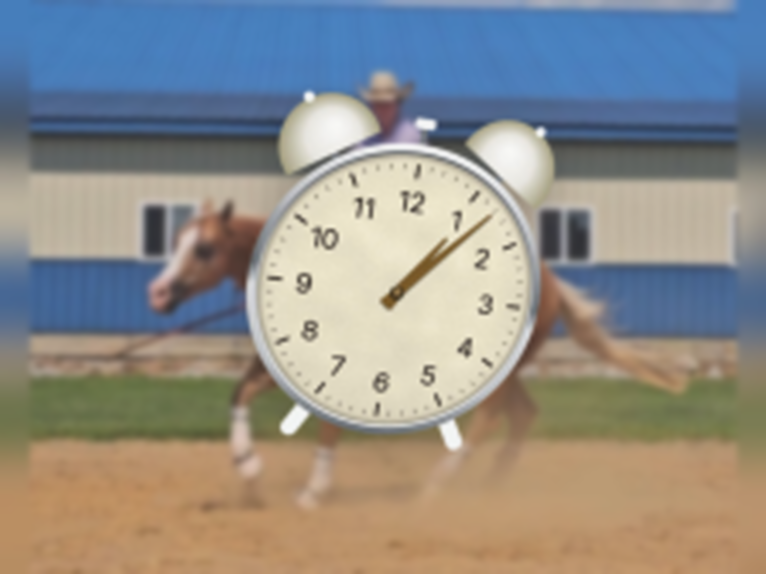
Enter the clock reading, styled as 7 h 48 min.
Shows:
1 h 07 min
